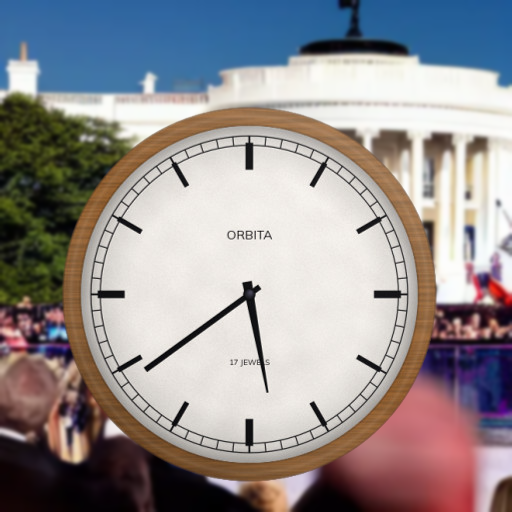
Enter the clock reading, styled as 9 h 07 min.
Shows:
5 h 39 min
